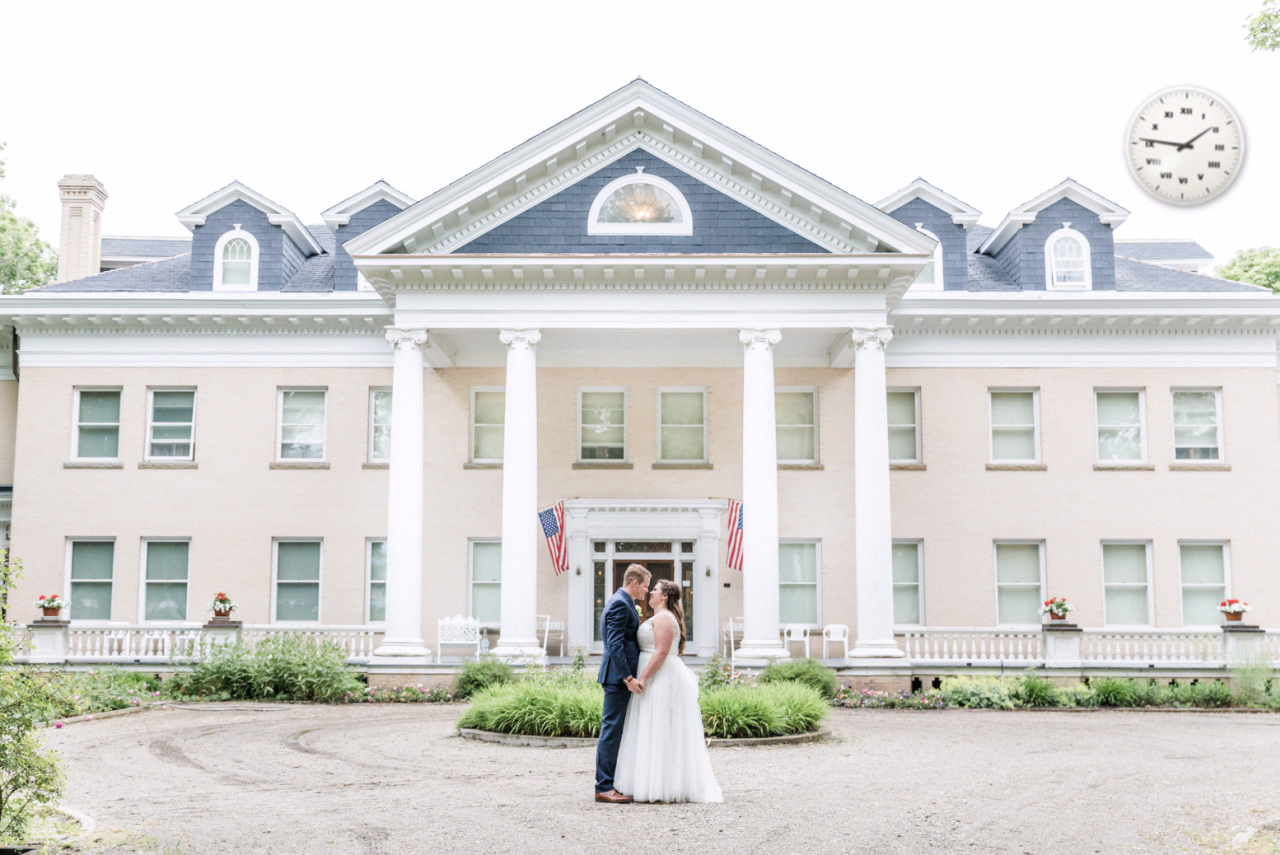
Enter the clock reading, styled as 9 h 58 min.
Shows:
1 h 46 min
